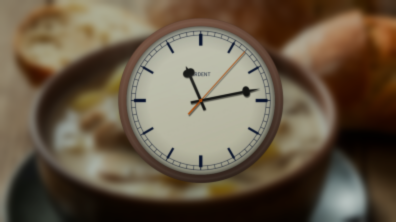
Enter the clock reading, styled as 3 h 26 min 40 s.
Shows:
11 h 13 min 07 s
